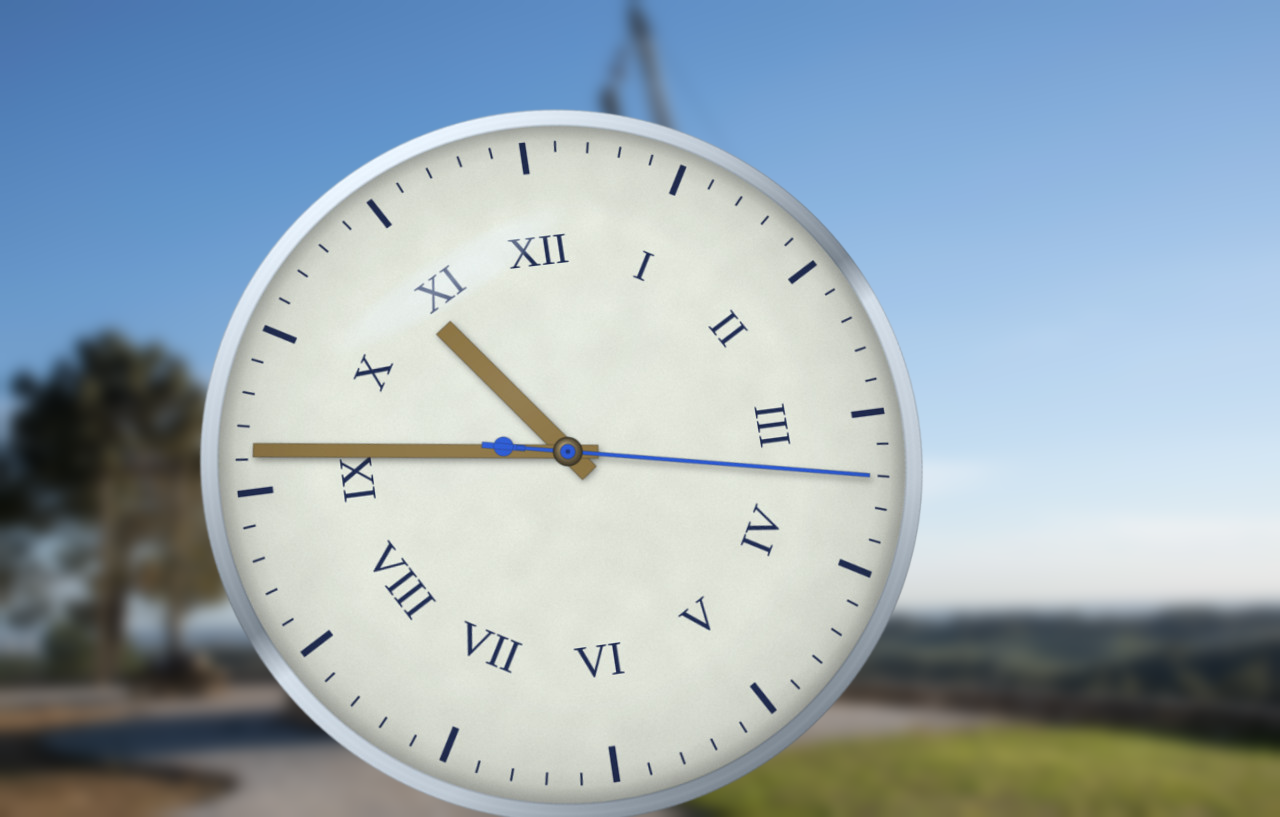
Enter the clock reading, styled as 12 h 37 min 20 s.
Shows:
10 h 46 min 17 s
